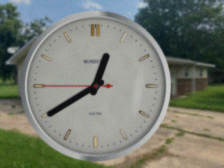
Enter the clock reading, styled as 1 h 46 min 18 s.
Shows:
12 h 39 min 45 s
